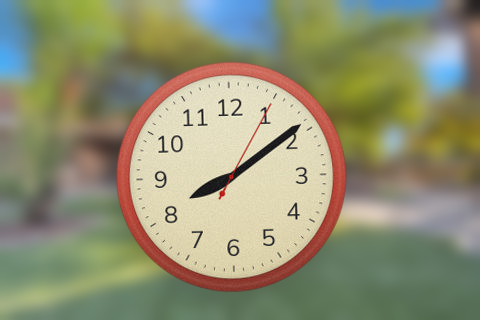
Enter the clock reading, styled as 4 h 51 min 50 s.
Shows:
8 h 09 min 05 s
